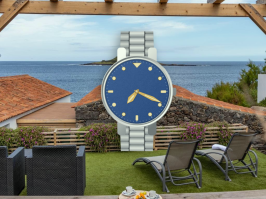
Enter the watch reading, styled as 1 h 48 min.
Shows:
7 h 19 min
